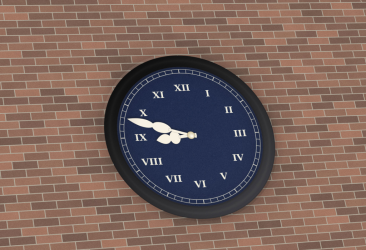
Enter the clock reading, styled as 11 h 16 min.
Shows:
8 h 48 min
